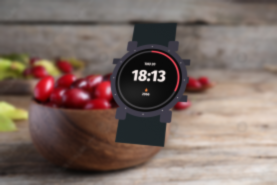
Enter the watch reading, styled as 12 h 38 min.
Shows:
18 h 13 min
